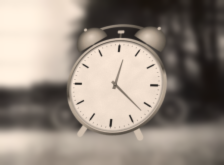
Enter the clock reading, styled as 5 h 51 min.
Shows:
12 h 22 min
